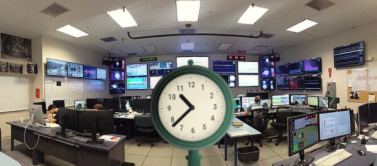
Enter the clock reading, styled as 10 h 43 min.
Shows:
10 h 38 min
